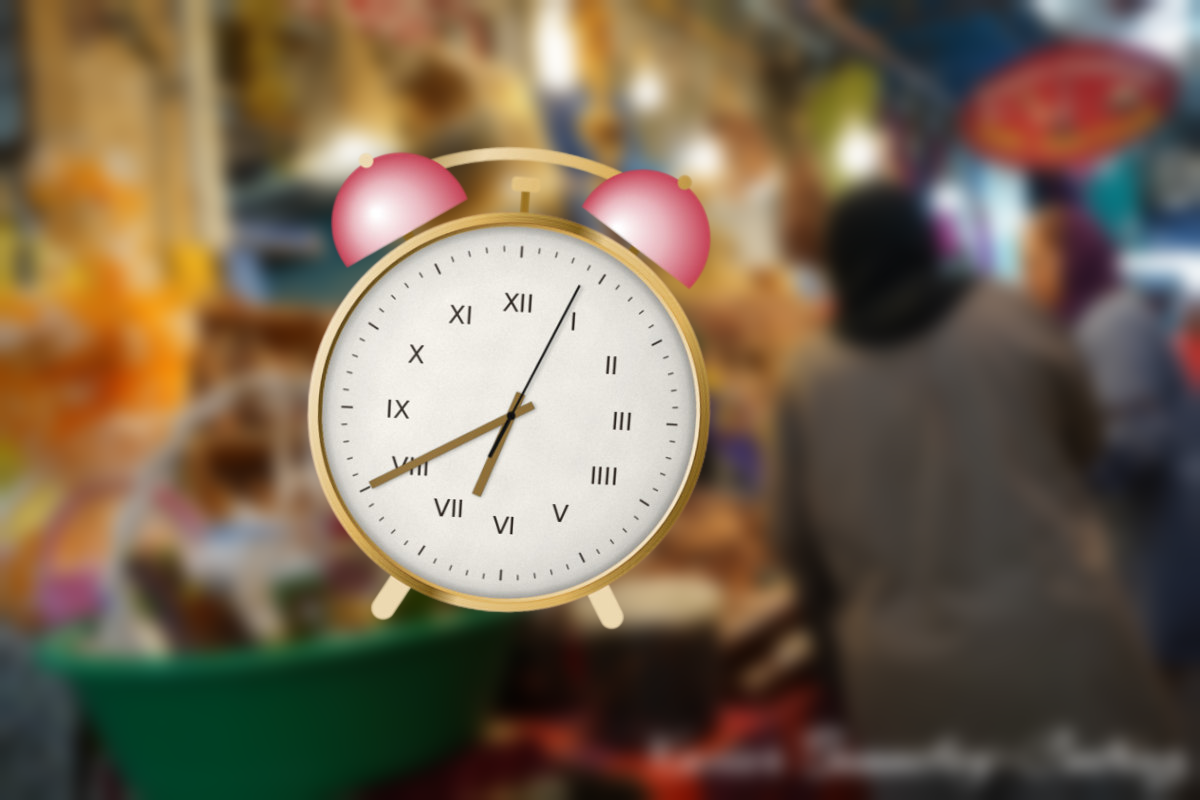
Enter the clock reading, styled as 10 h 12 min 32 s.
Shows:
6 h 40 min 04 s
